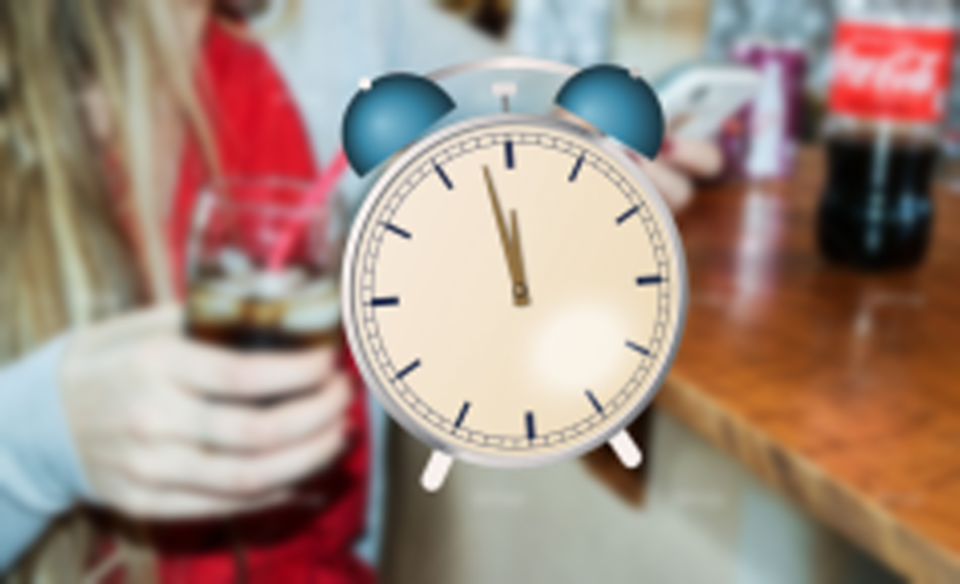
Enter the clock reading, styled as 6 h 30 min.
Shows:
11 h 58 min
